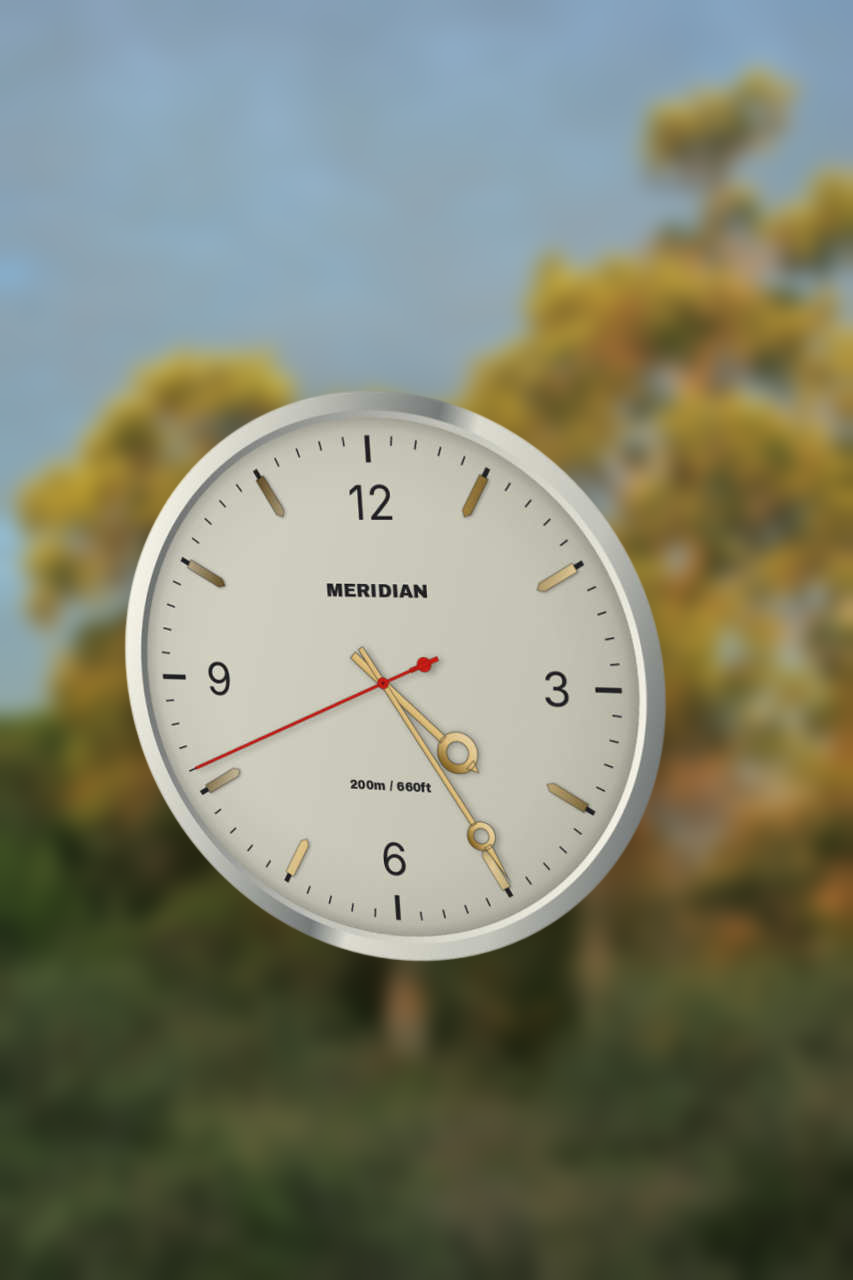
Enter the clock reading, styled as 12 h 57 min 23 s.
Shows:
4 h 24 min 41 s
